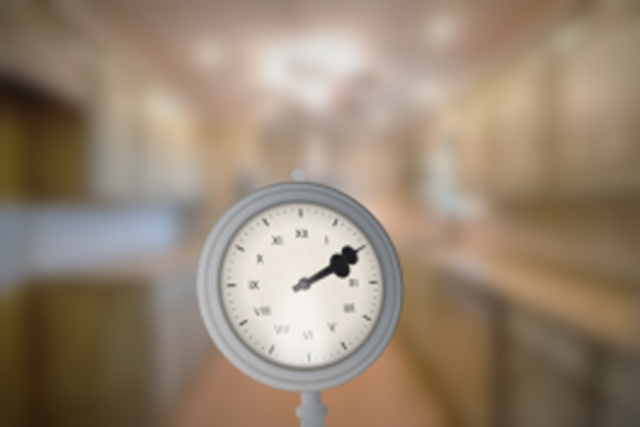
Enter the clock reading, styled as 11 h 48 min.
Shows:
2 h 10 min
